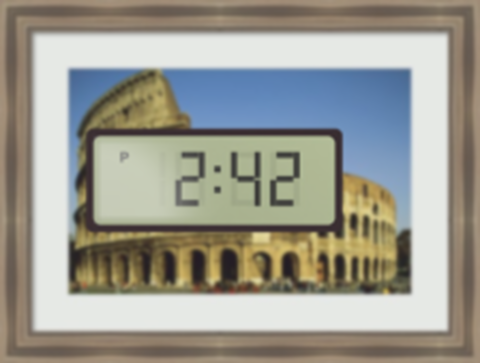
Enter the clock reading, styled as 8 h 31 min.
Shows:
2 h 42 min
